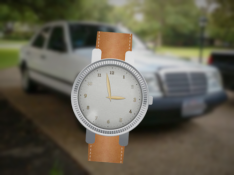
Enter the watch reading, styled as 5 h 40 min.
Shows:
2 h 58 min
